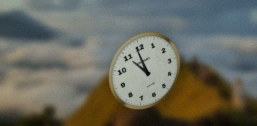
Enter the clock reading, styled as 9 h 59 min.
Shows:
10 h 59 min
